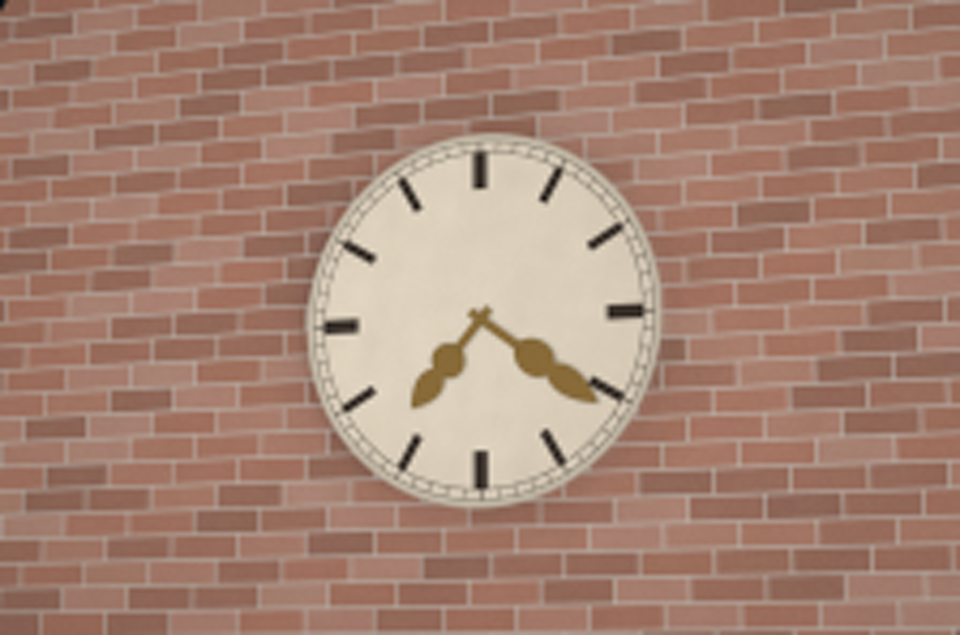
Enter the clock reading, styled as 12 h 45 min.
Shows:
7 h 21 min
